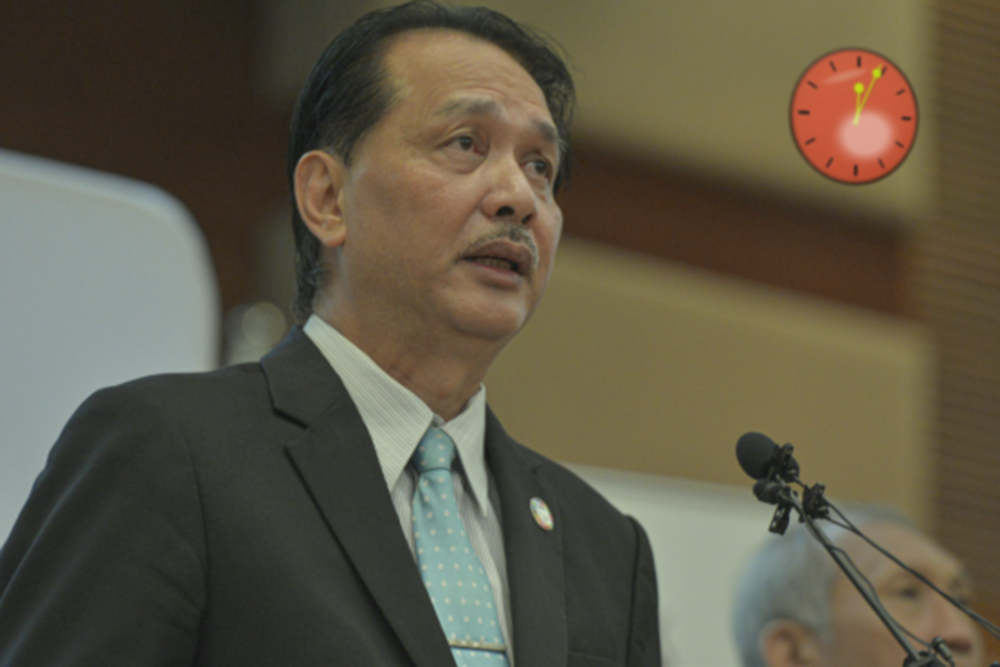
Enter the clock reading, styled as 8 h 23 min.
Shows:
12 h 04 min
